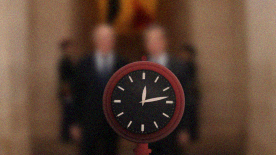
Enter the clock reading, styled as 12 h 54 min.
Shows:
12 h 13 min
